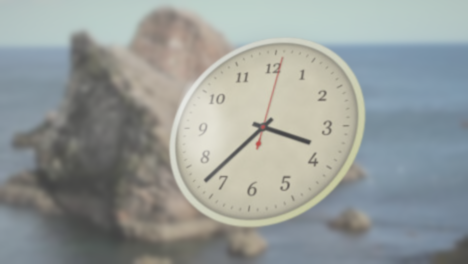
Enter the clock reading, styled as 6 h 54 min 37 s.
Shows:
3 h 37 min 01 s
